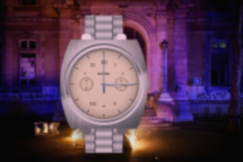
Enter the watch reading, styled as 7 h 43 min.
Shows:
3 h 15 min
